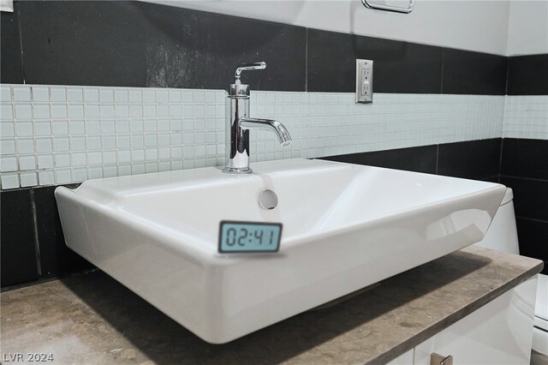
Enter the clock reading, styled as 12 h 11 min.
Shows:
2 h 41 min
